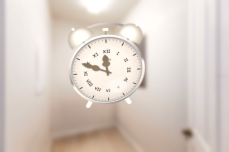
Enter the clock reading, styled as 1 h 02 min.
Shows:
11 h 49 min
